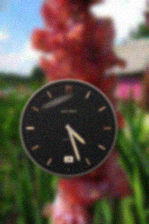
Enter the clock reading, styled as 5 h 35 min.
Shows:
4 h 27 min
